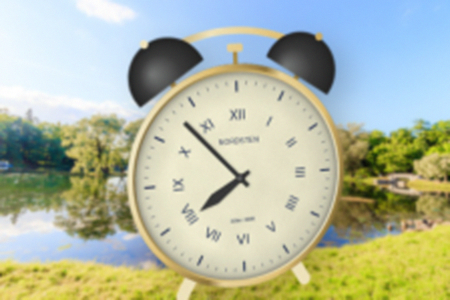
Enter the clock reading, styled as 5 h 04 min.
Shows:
7 h 53 min
